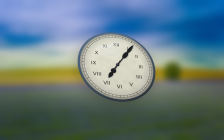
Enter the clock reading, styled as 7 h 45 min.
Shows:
7 h 06 min
